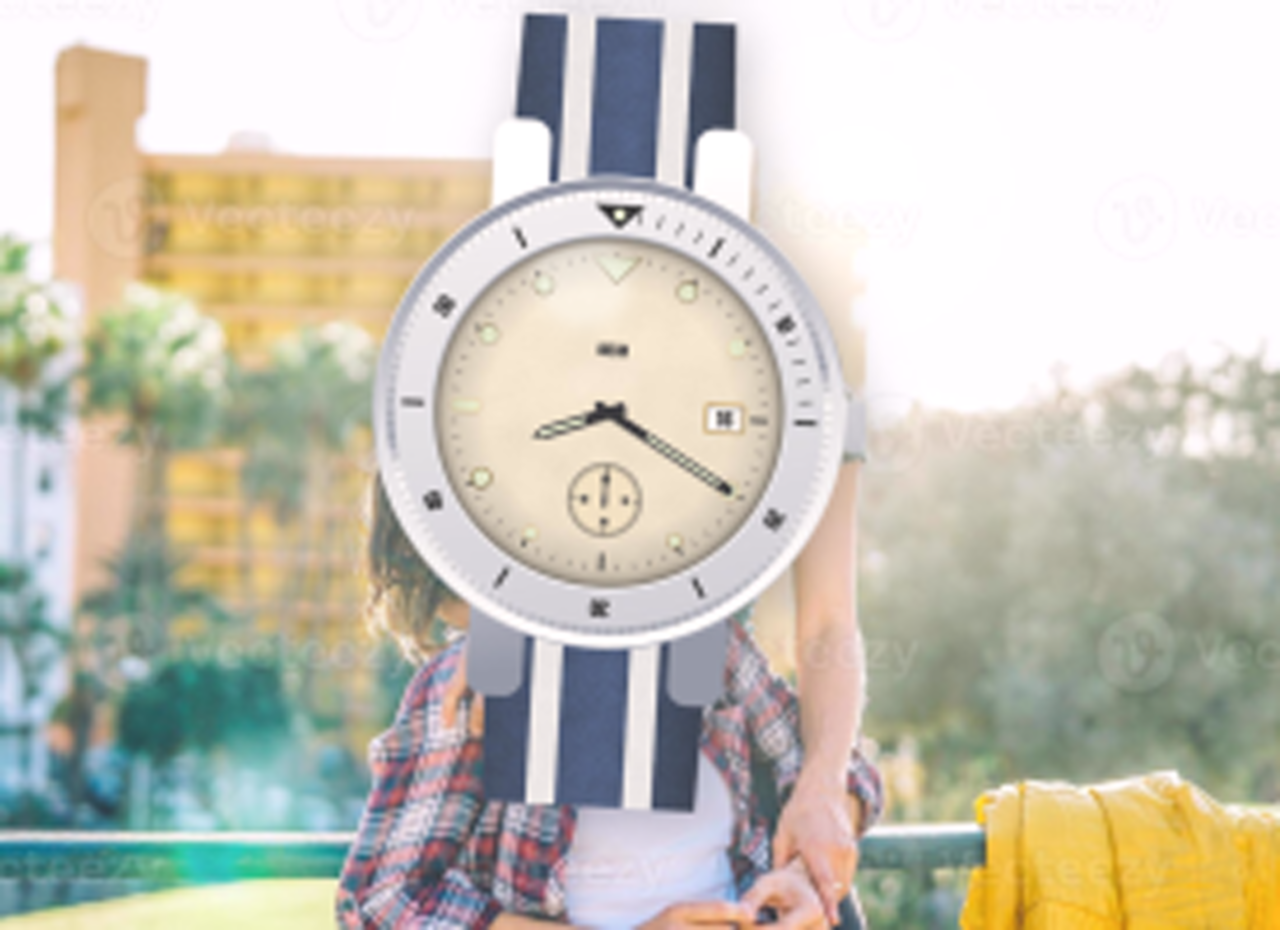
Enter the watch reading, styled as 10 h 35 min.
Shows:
8 h 20 min
